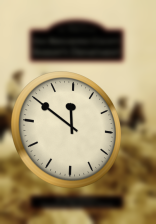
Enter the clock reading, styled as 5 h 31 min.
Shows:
11 h 50 min
